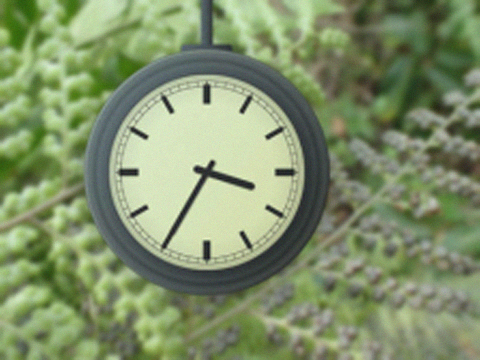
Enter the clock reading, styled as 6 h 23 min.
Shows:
3 h 35 min
